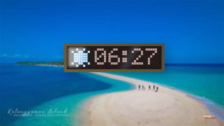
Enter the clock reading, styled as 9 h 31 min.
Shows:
6 h 27 min
